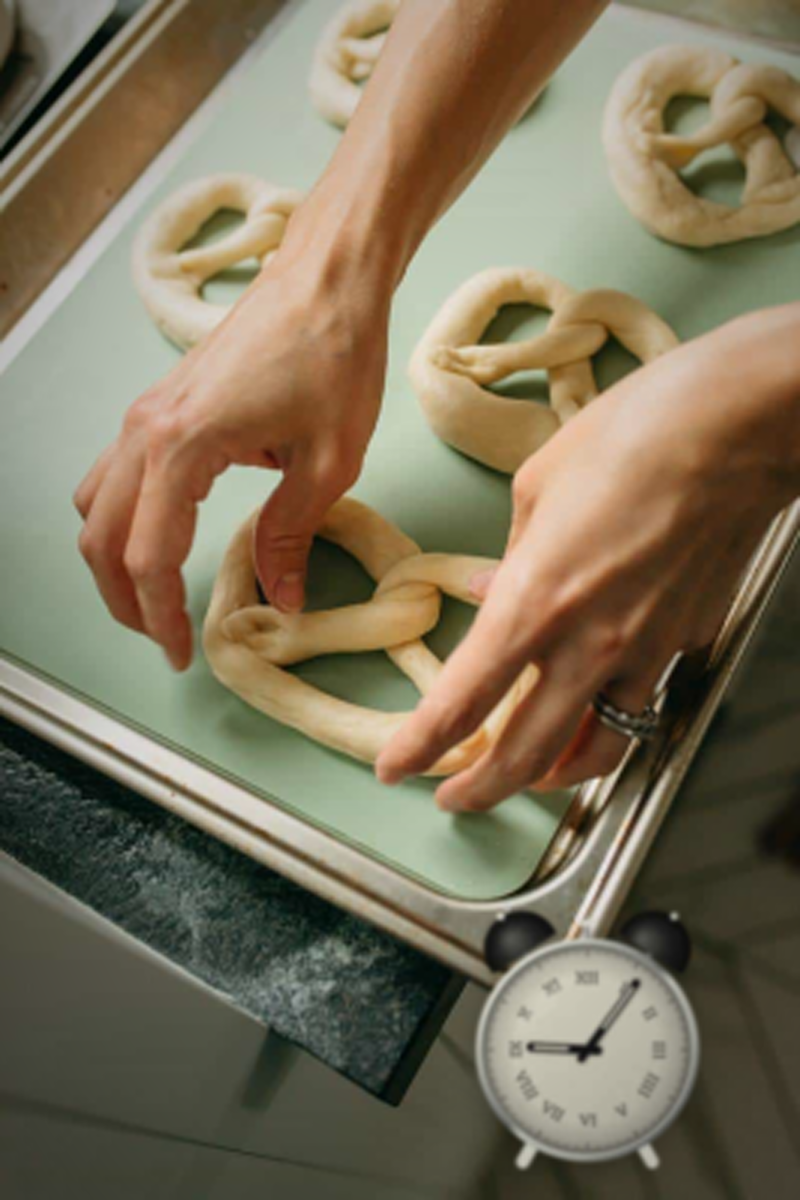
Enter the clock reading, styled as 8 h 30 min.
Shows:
9 h 06 min
